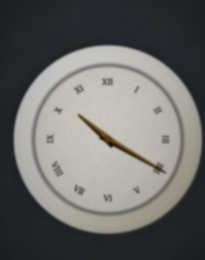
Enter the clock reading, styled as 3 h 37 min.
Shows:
10 h 20 min
